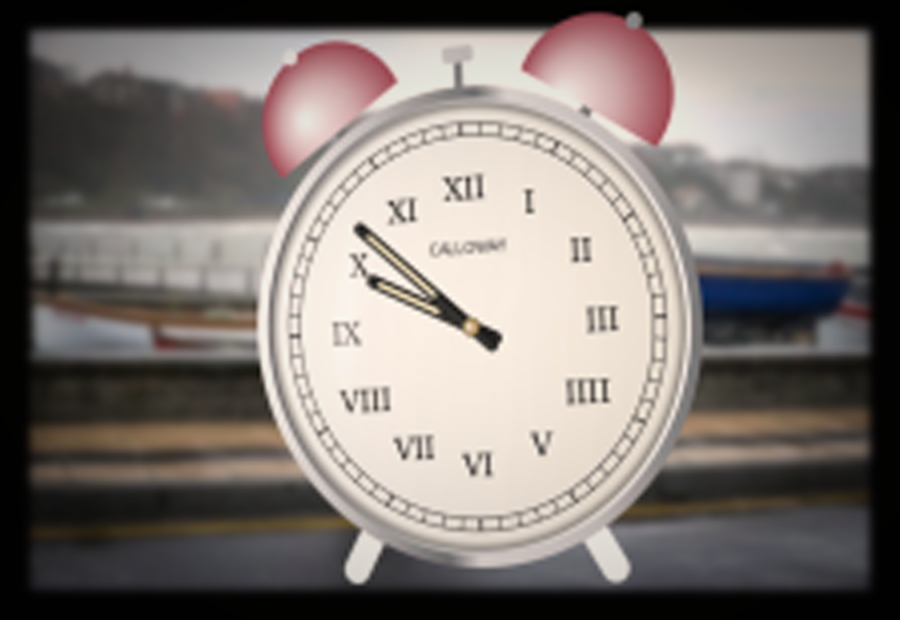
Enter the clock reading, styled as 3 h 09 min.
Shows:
9 h 52 min
